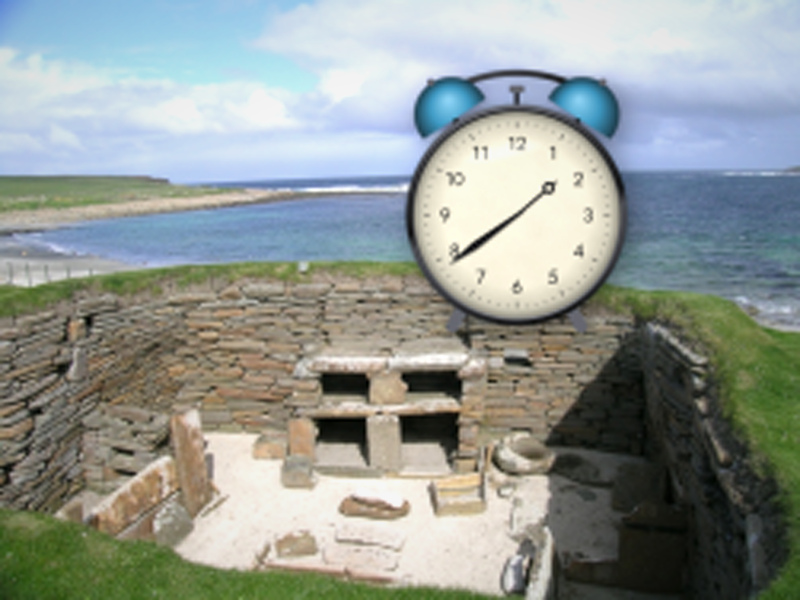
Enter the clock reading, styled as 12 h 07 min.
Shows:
1 h 39 min
